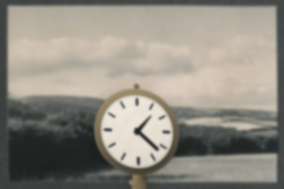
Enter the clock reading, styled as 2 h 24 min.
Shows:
1 h 22 min
